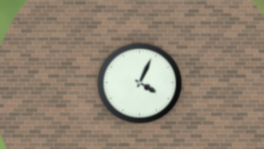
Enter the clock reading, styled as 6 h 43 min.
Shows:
4 h 04 min
